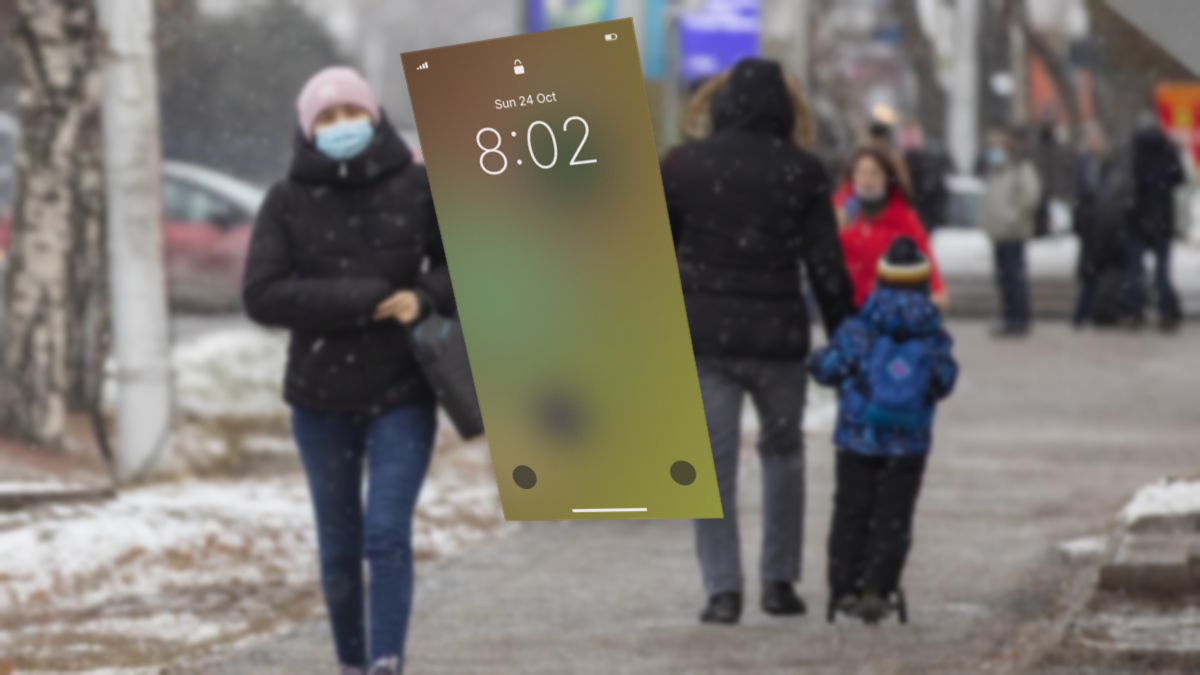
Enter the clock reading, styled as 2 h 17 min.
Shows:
8 h 02 min
